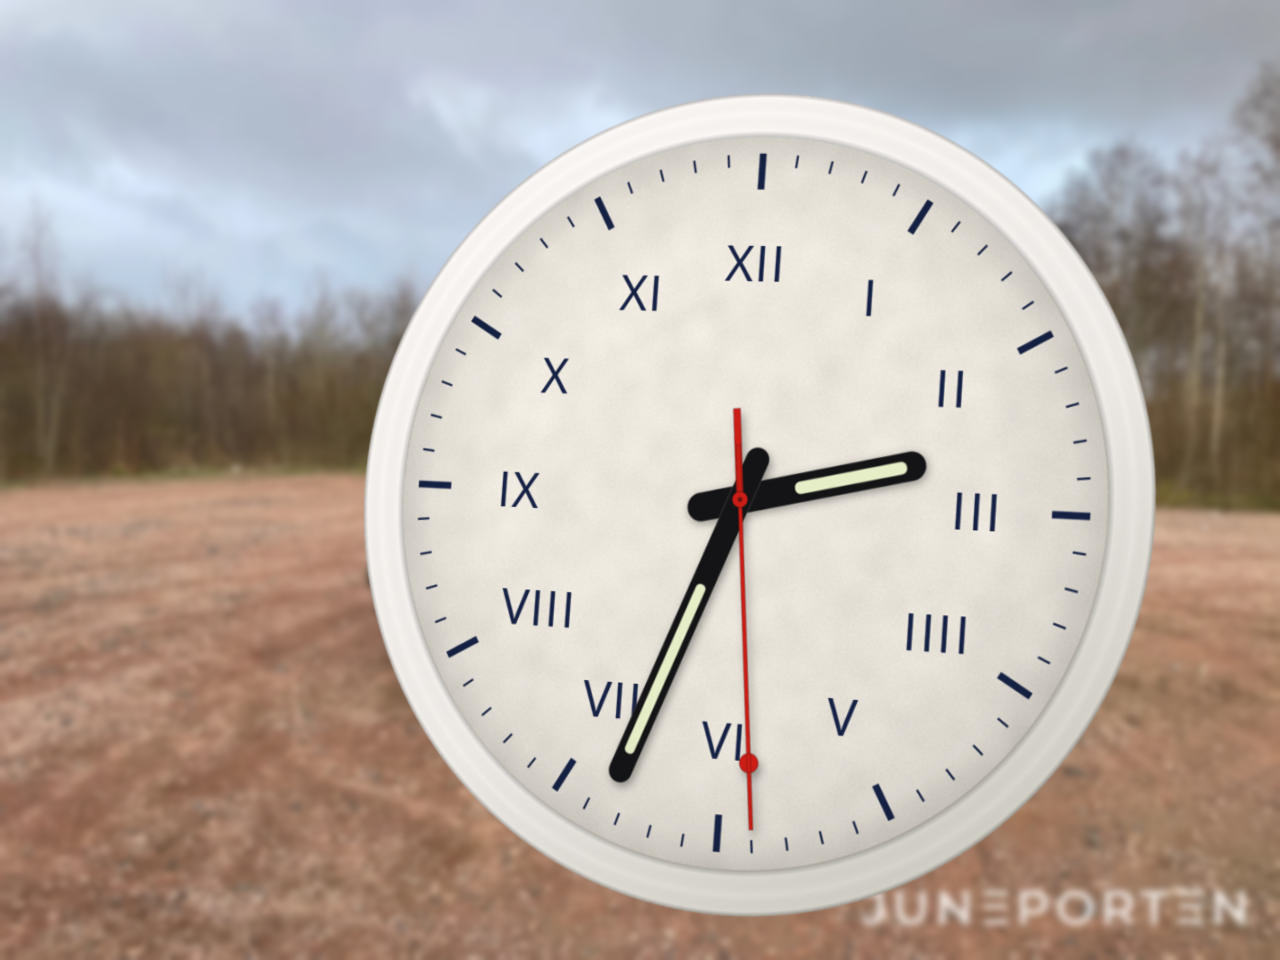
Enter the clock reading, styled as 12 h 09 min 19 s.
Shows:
2 h 33 min 29 s
